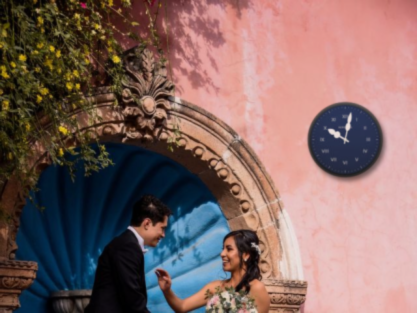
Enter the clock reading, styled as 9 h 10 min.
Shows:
10 h 02 min
